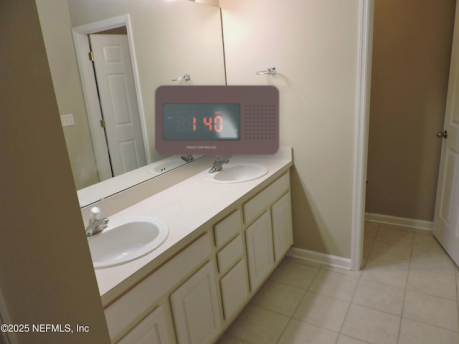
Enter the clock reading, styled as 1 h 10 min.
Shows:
1 h 40 min
